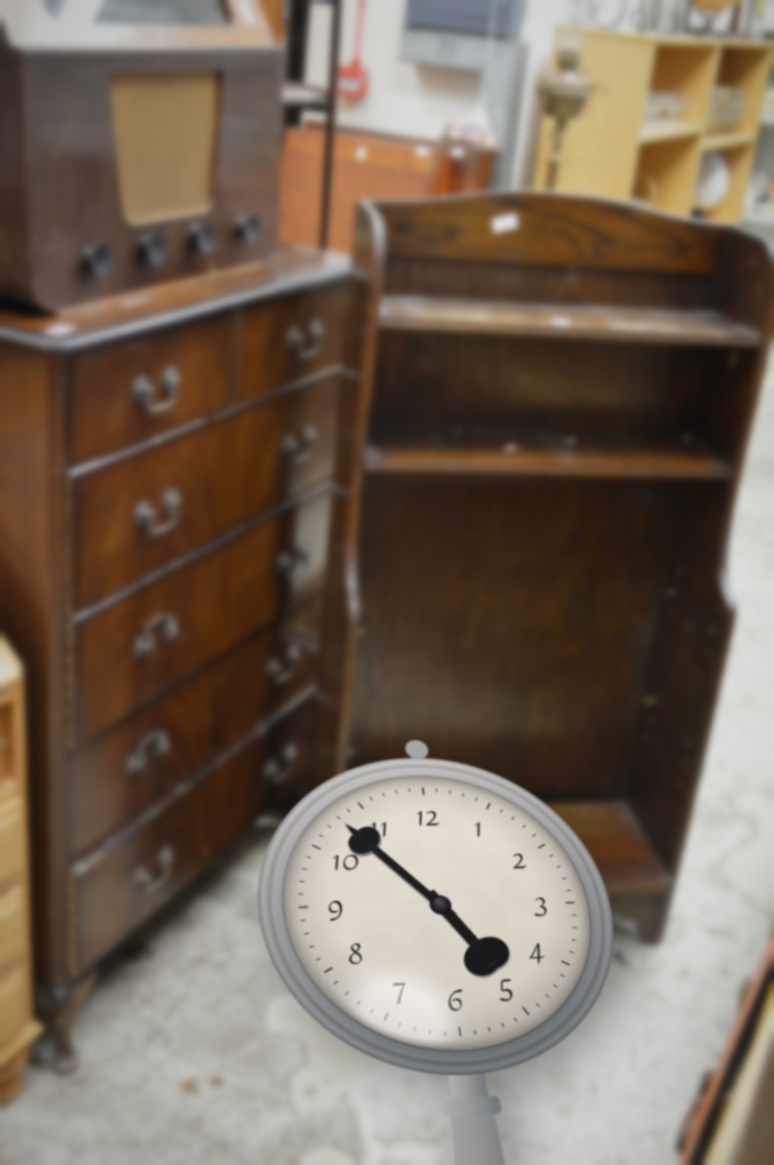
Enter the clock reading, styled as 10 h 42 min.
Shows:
4 h 53 min
